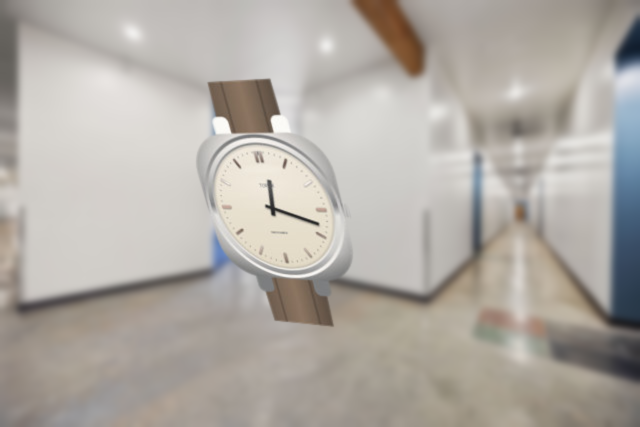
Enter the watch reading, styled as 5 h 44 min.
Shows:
12 h 18 min
